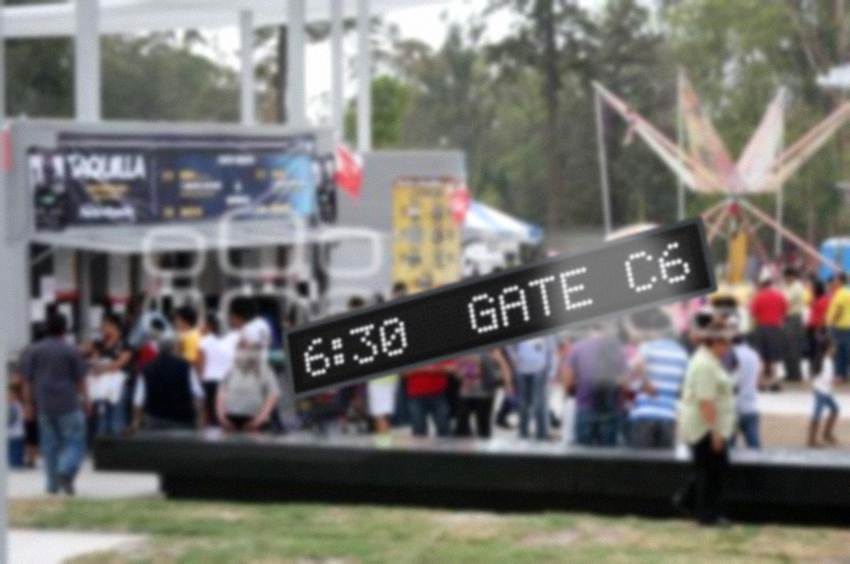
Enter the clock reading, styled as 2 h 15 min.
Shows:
6 h 30 min
